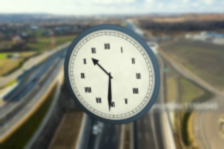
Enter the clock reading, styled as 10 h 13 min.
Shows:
10 h 31 min
